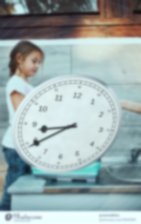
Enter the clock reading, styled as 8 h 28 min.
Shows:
8 h 39 min
